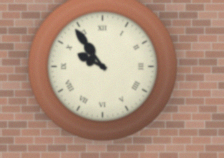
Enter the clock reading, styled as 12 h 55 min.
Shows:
9 h 54 min
